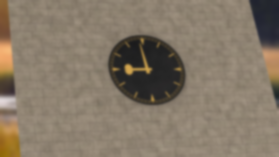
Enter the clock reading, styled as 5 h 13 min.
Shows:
8 h 59 min
